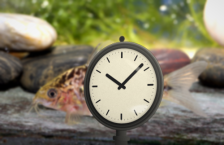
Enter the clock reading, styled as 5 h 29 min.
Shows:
10 h 08 min
